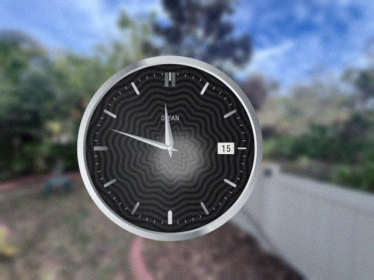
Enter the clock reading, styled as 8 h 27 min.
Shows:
11 h 48 min
